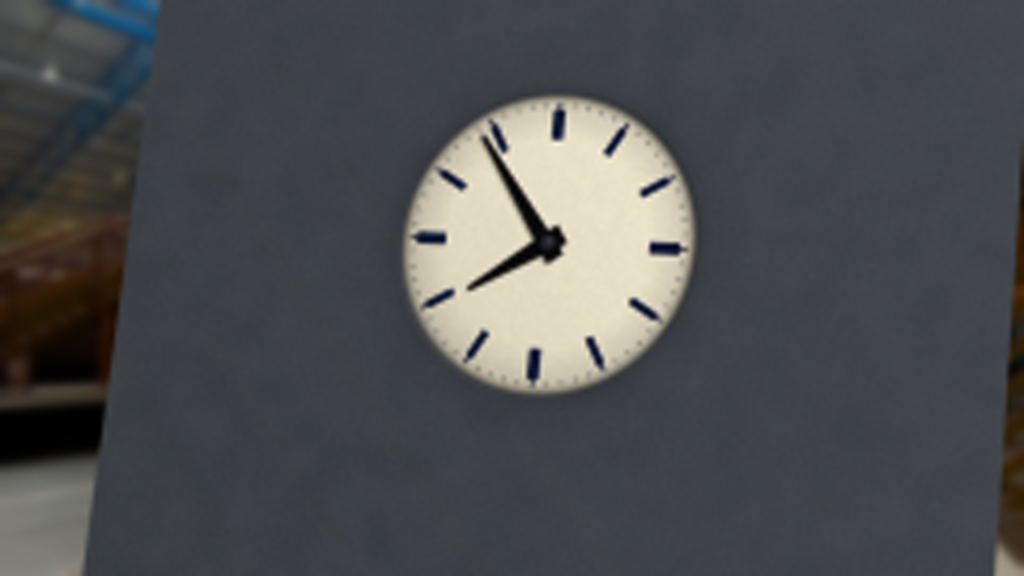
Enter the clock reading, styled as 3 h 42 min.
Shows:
7 h 54 min
